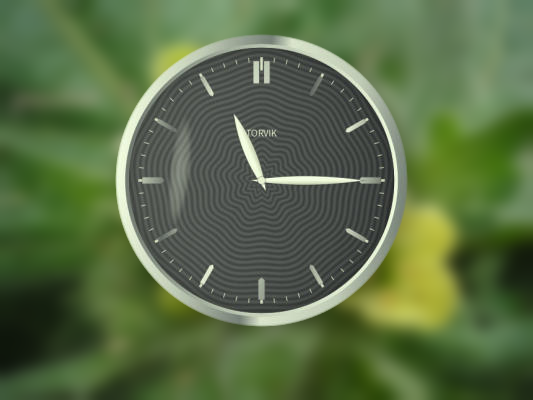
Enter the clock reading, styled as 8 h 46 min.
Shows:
11 h 15 min
